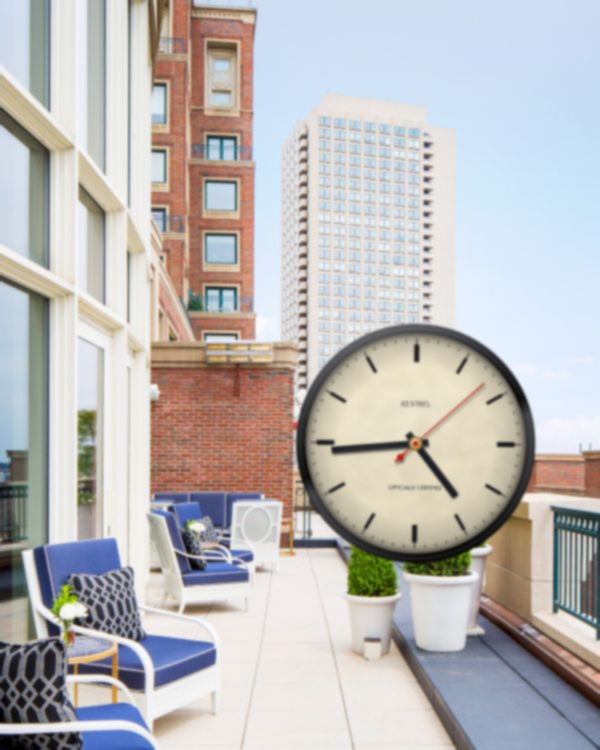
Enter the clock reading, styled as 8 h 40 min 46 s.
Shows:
4 h 44 min 08 s
